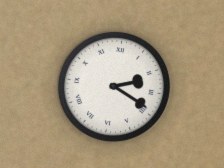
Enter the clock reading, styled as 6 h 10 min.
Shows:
2 h 19 min
